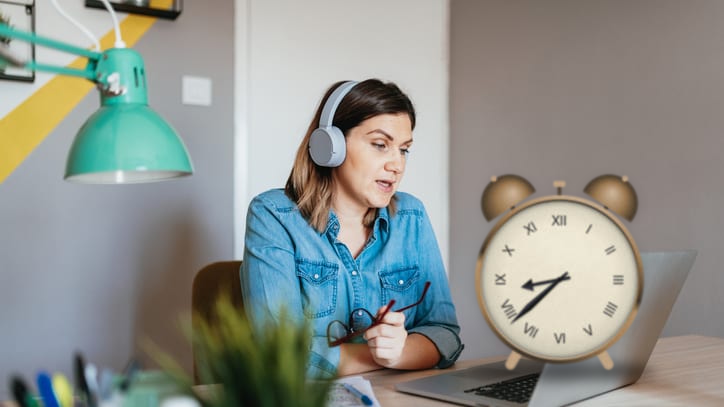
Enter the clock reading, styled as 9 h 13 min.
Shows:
8 h 38 min
